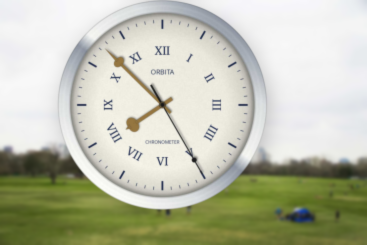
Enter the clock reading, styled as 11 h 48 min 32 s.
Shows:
7 h 52 min 25 s
